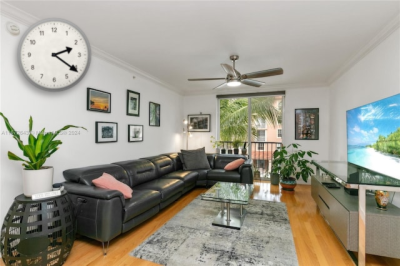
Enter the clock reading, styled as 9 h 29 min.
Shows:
2 h 21 min
